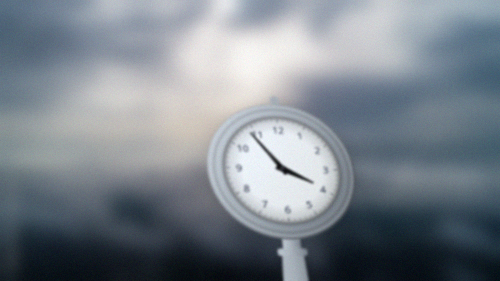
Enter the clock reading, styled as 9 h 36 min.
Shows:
3 h 54 min
